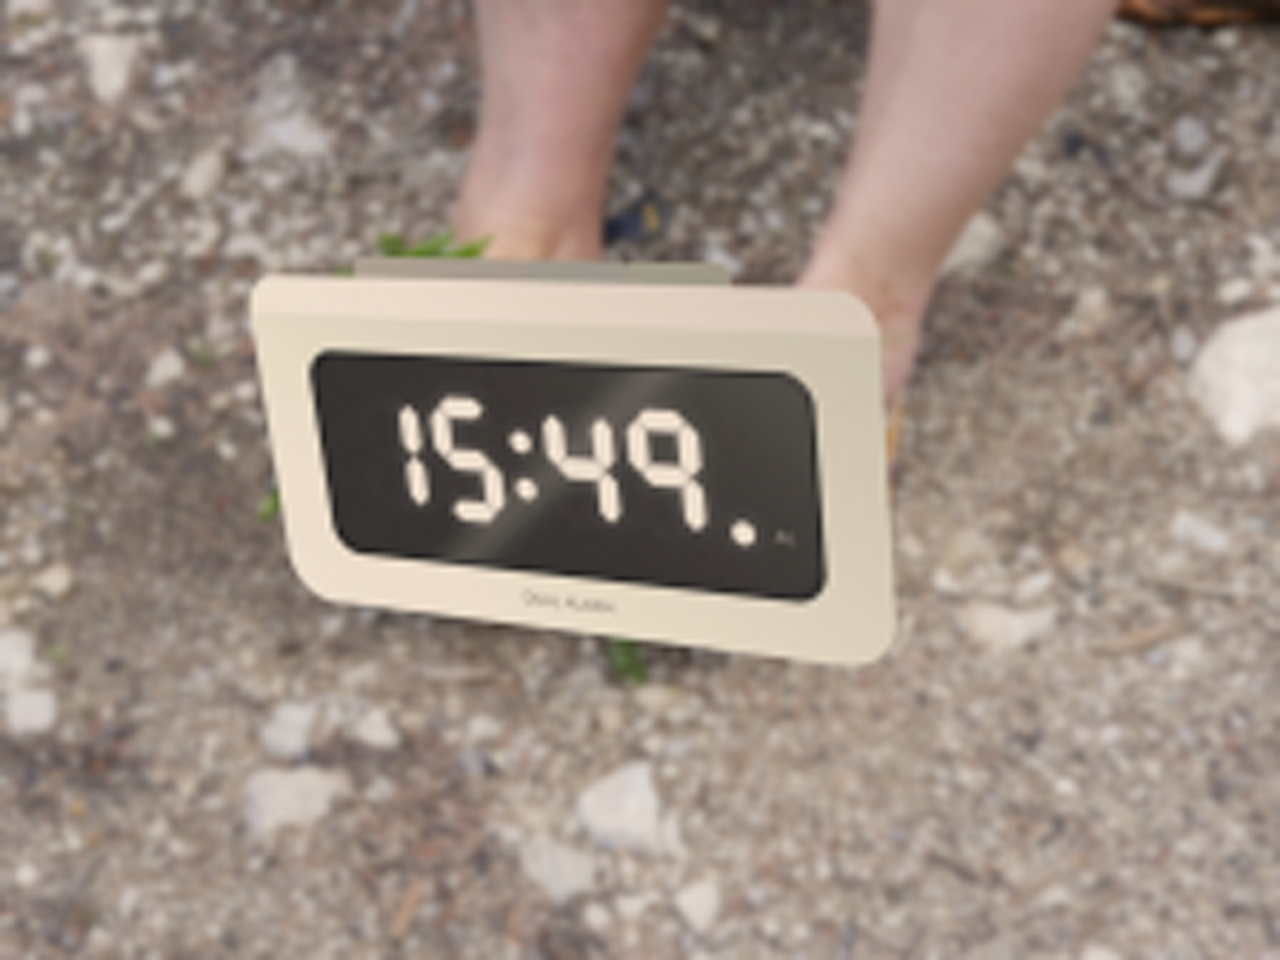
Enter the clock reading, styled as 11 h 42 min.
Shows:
15 h 49 min
